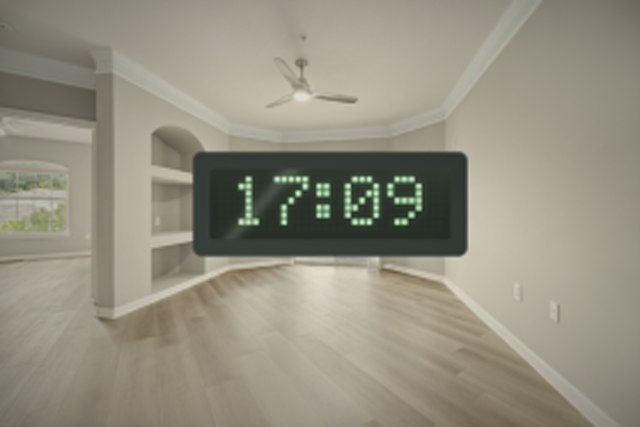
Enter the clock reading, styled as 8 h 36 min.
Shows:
17 h 09 min
